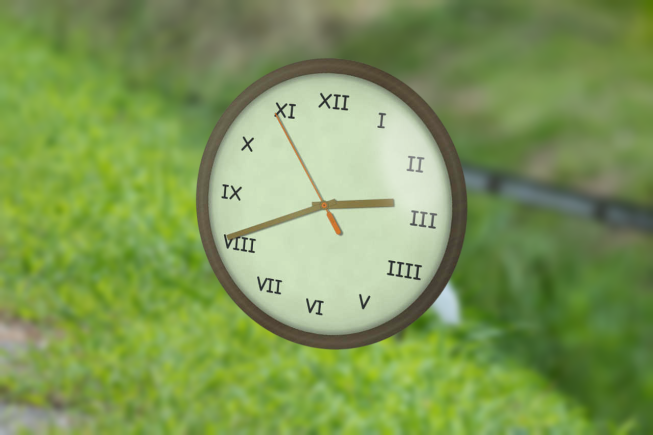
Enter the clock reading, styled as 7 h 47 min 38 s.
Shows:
2 h 40 min 54 s
